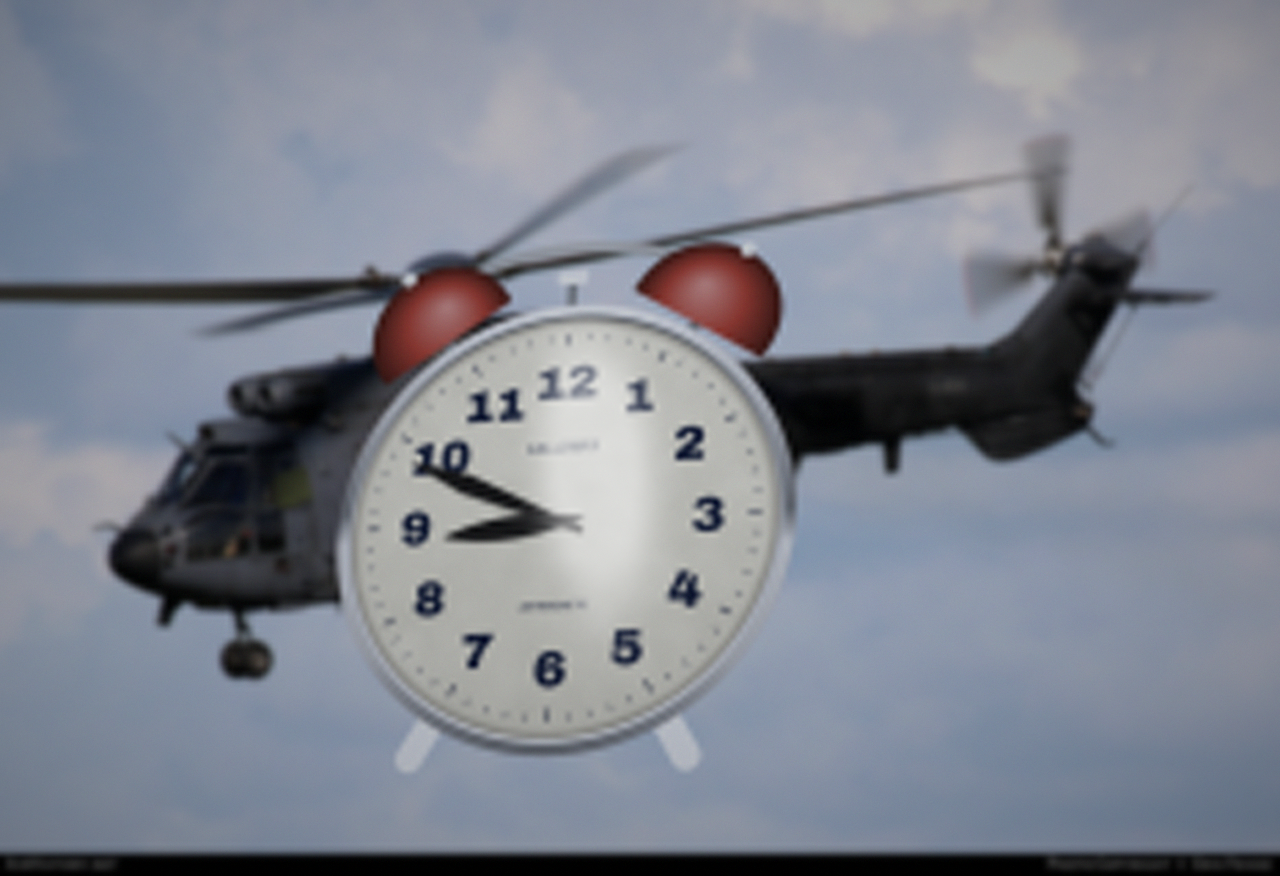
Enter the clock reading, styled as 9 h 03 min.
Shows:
8 h 49 min
